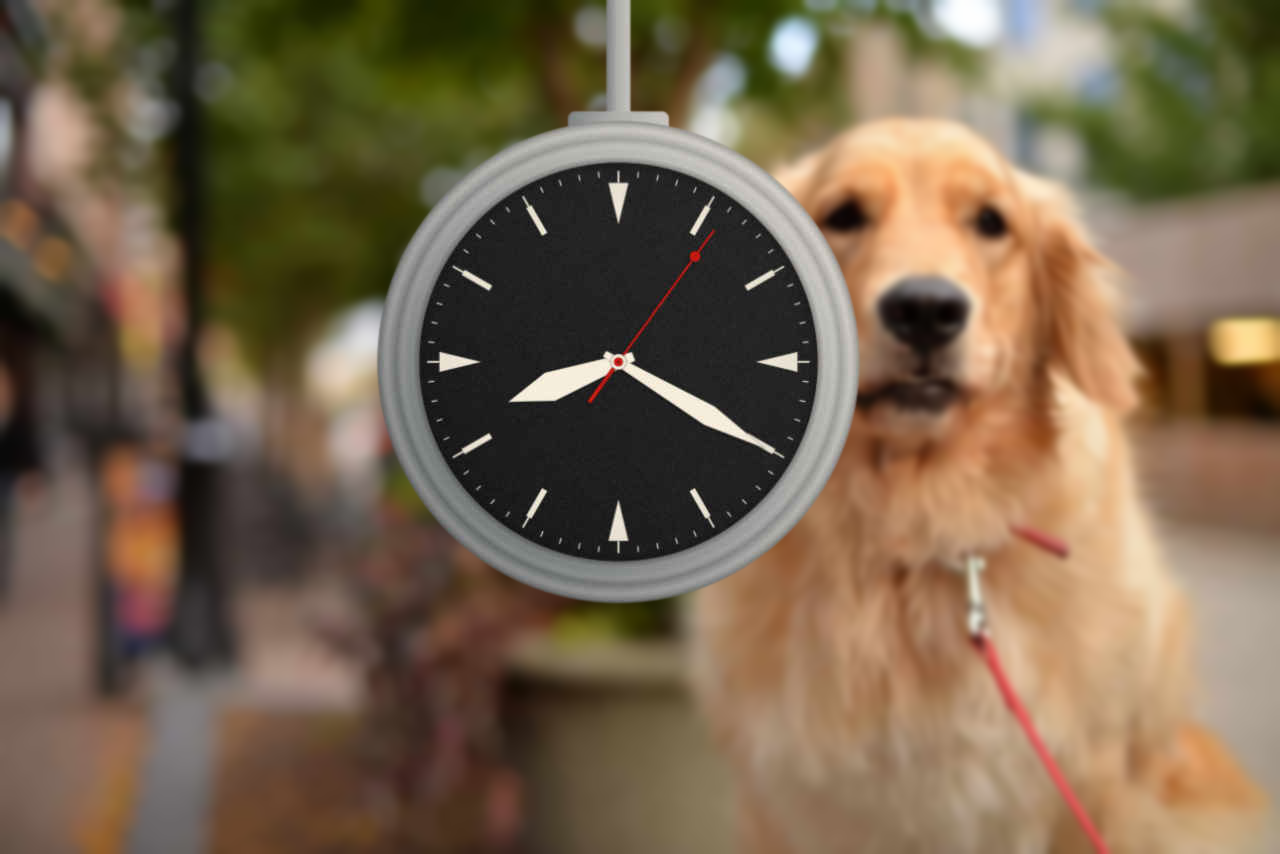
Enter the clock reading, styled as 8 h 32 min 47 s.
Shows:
8 h 20 min 06 s
